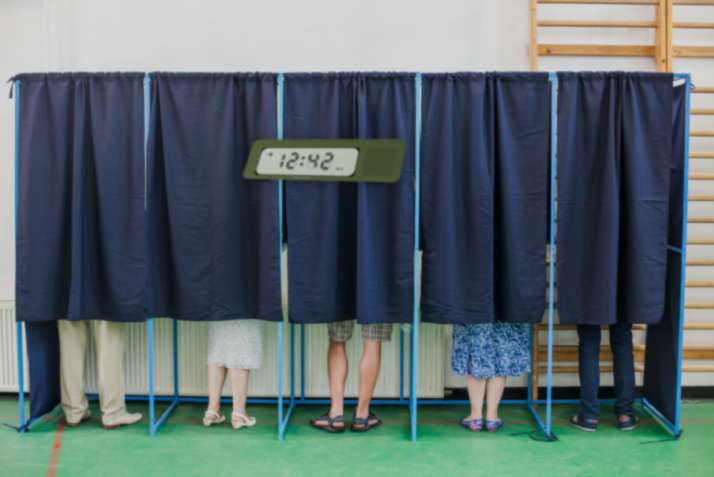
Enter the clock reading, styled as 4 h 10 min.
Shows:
12 h 42 min
